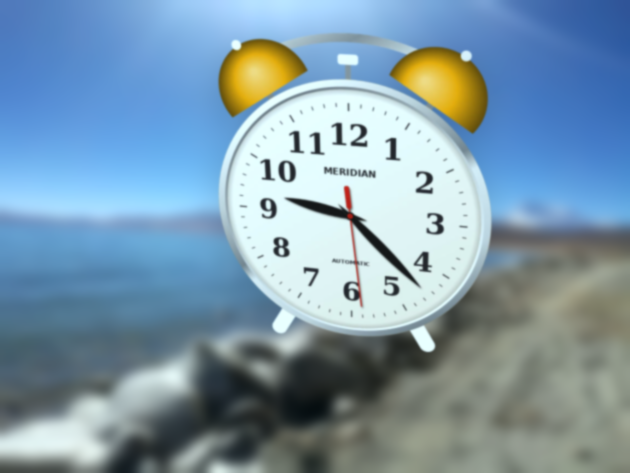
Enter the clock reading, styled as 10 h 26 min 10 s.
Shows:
9 h 22 min 29 s
